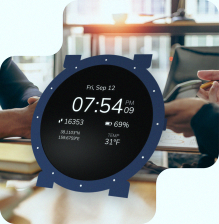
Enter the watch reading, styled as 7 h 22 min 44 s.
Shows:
7 h 54 min 09 s
